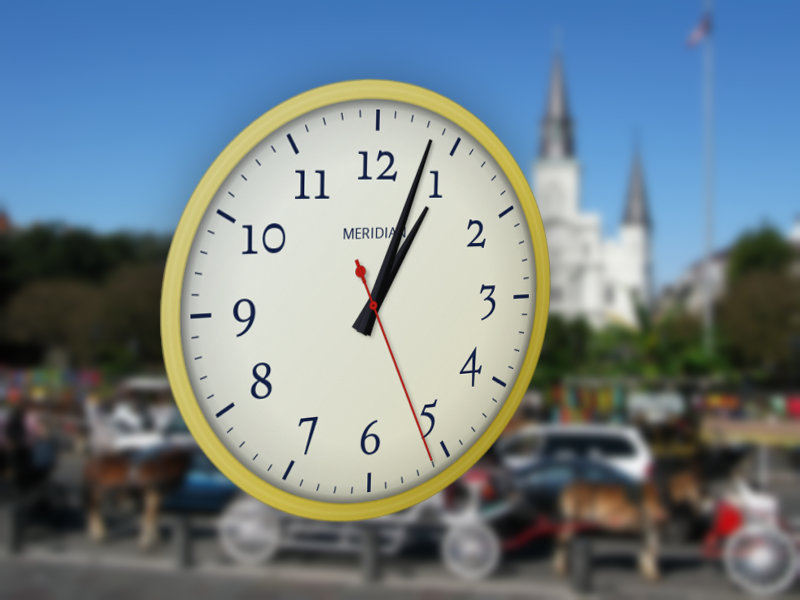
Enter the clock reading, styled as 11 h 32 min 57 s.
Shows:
1 h 03 min 26 s
